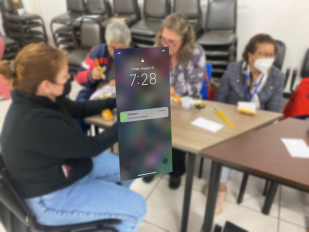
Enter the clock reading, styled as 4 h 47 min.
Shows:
7 h 28 min
